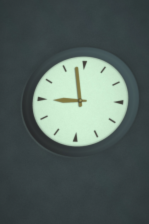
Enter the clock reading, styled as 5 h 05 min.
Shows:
8 h 58 min
